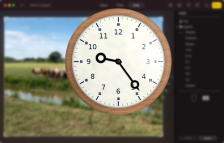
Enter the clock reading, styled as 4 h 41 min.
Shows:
9 h 24 min
